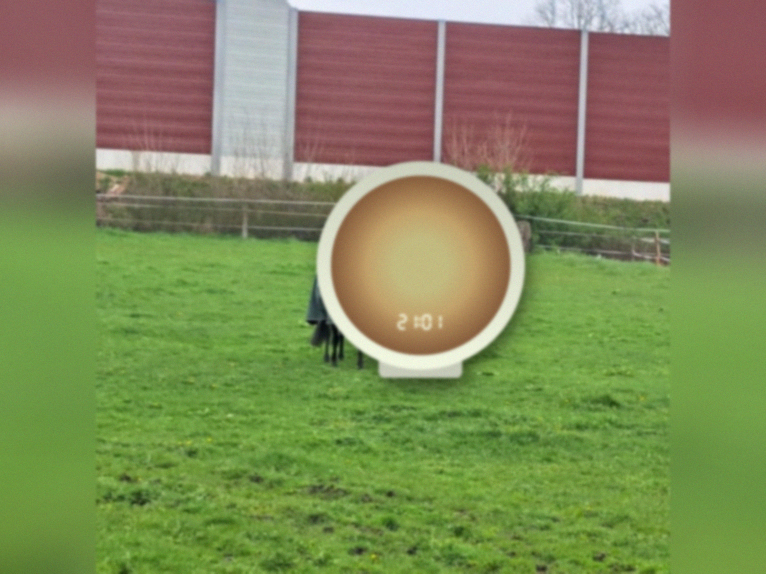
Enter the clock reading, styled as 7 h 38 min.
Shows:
21 h 01 min
